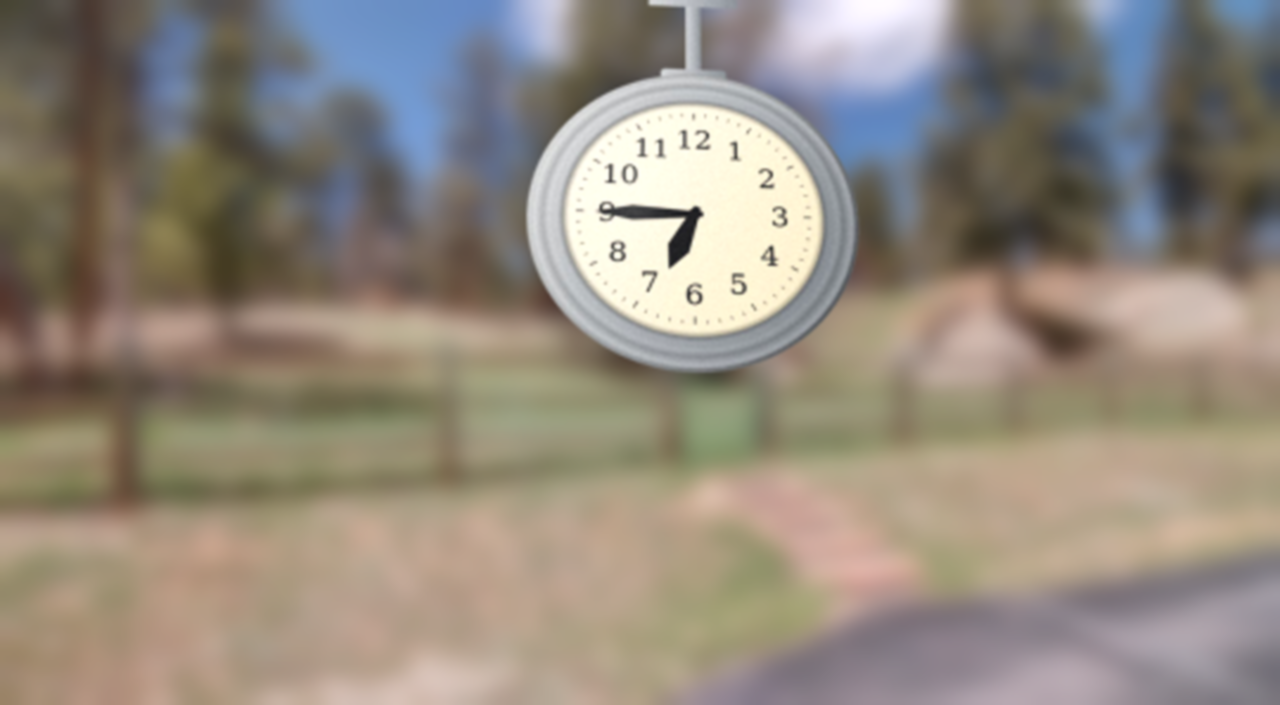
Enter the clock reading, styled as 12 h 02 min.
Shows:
6 h 45 min
